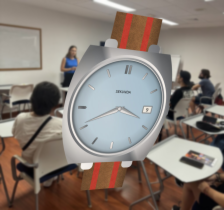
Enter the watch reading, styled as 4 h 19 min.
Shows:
3 h 41 min
